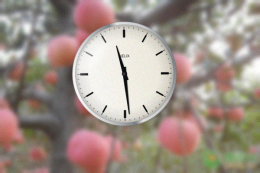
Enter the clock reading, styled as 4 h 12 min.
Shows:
11 h 29 min
